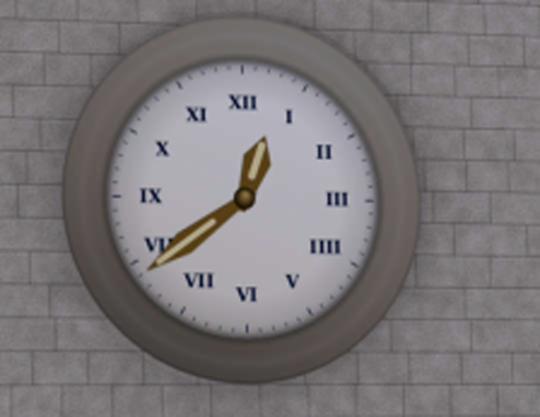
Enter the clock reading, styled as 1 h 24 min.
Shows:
12 h 39 min
